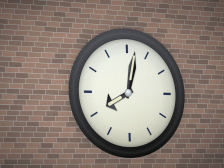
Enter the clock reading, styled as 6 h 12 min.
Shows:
8 h 02 min
